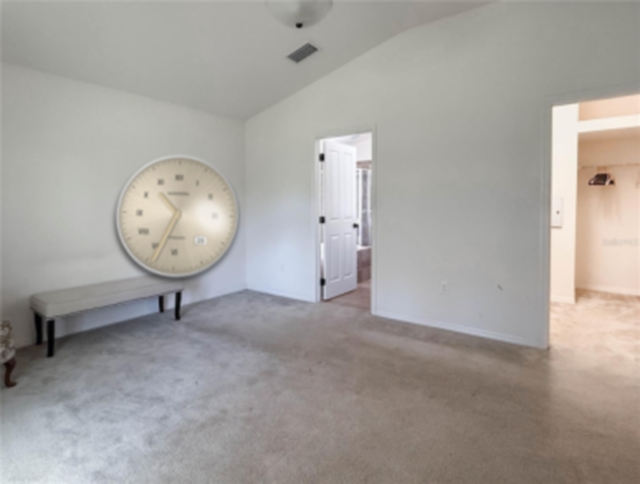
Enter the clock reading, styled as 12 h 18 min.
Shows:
10 h 34 min
